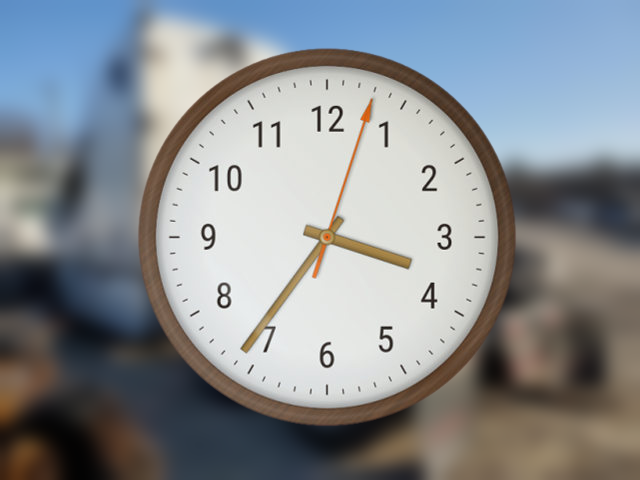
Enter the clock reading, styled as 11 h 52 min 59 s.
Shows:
3 h 36 min 03 s
